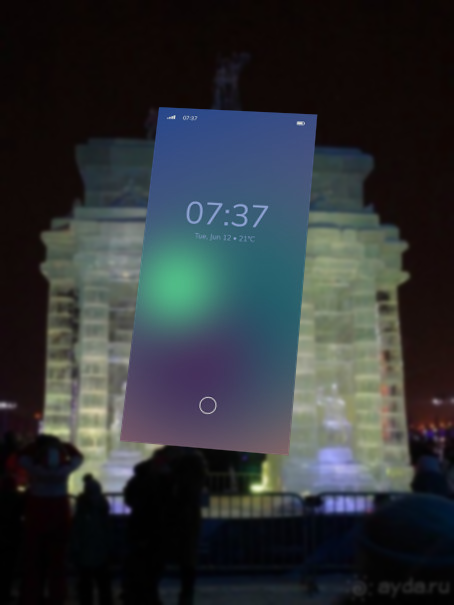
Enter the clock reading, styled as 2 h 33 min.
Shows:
7 h 37 min
